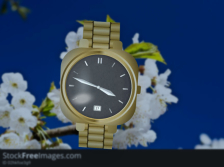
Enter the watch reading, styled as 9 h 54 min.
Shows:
3 h 48 min
